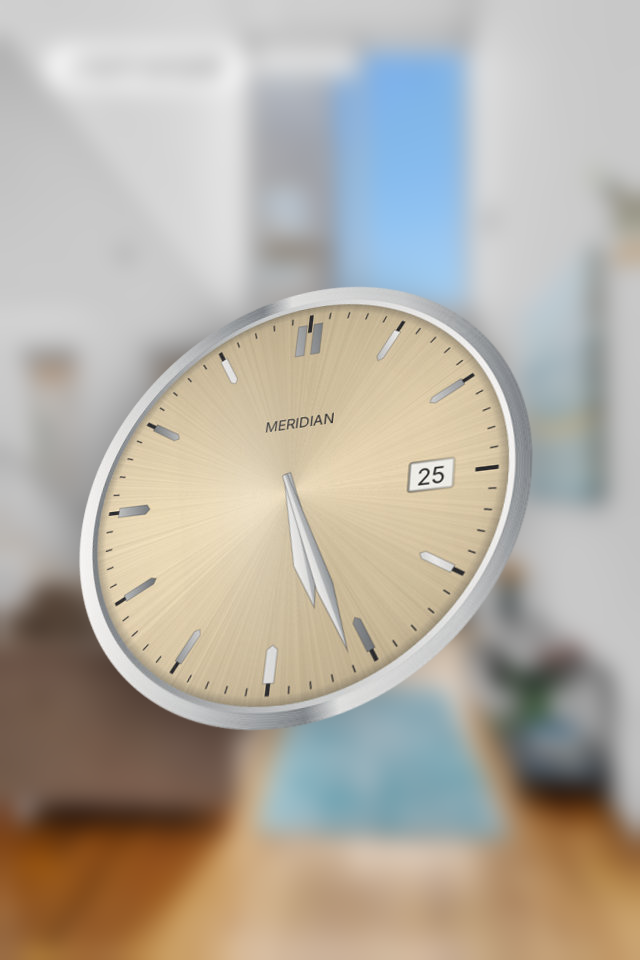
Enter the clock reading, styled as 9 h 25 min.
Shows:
5 h 26 min
